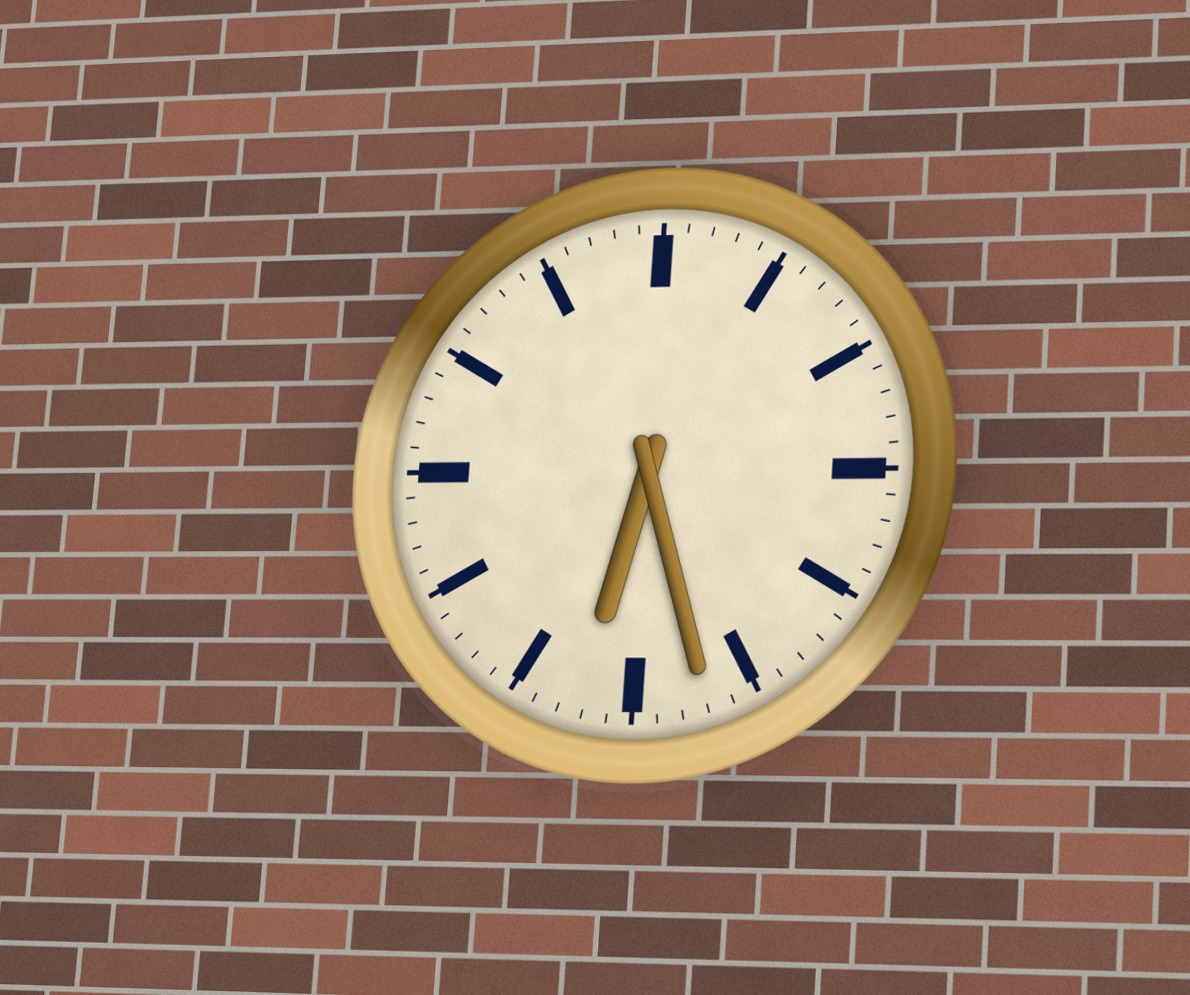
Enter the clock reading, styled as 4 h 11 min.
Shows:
6 h 27 min
